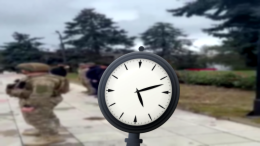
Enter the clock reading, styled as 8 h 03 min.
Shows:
5 h 12 min
